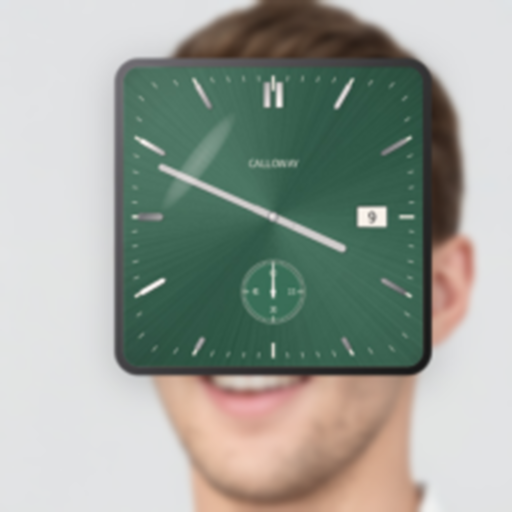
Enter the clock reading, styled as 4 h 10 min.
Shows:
3 h 49 min
